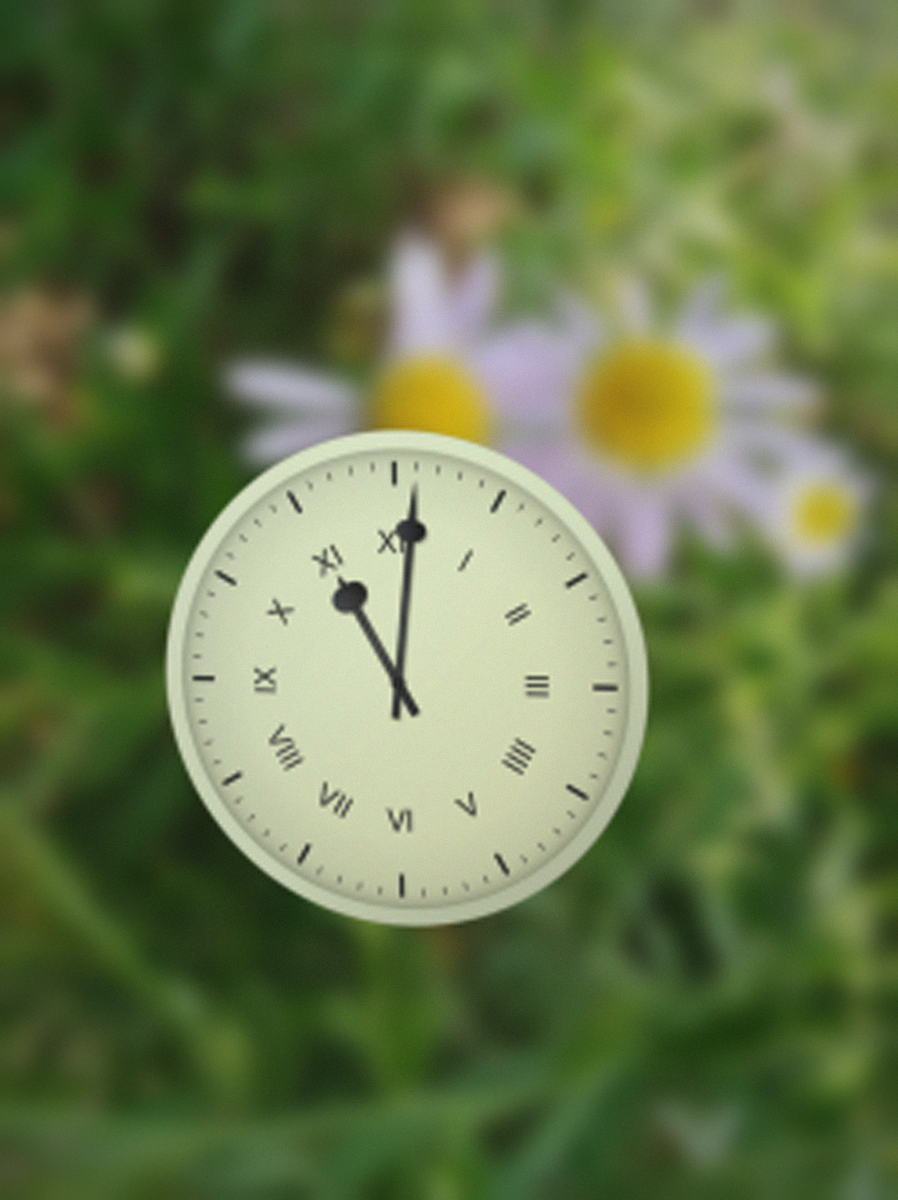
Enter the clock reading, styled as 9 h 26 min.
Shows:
11 h 01 min
